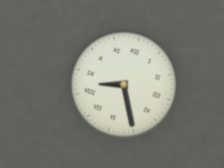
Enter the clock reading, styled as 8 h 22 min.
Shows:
8 h 25 min
